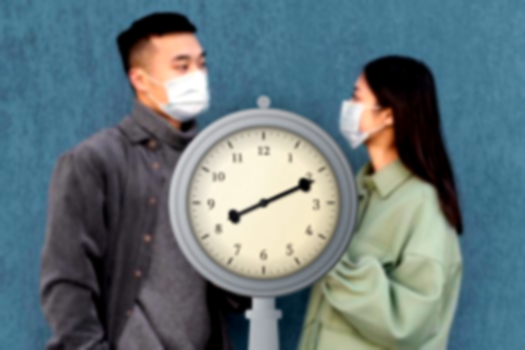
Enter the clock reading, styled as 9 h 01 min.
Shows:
8 h 11 min
